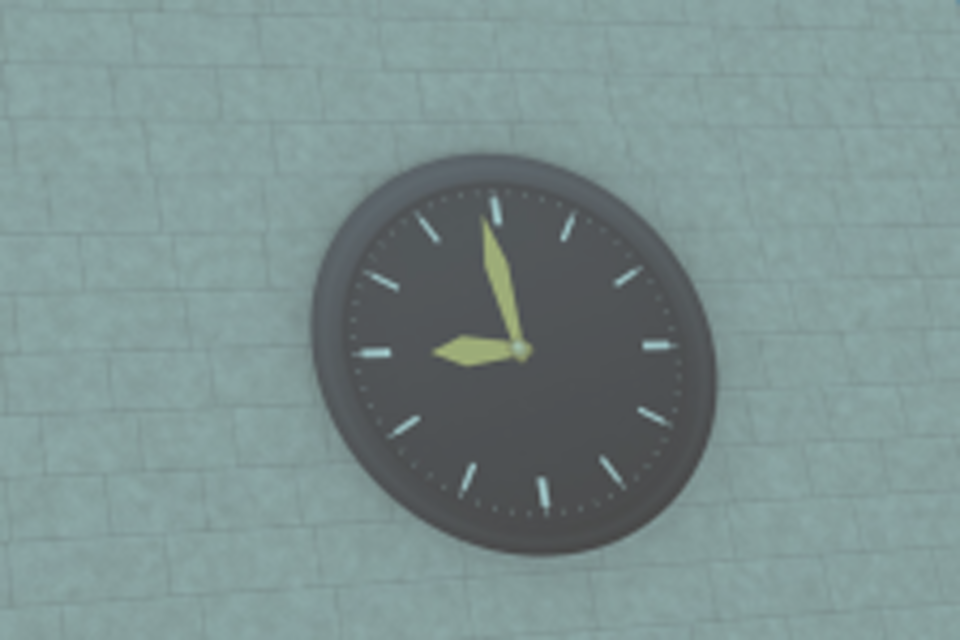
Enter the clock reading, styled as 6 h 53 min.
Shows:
8 h 59 min
